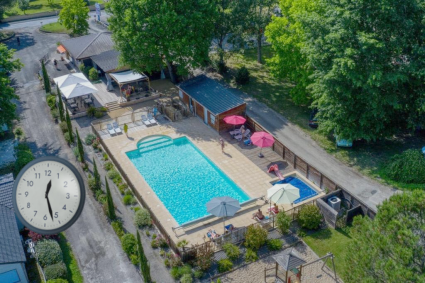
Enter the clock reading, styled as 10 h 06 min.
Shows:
12 h 27 min
